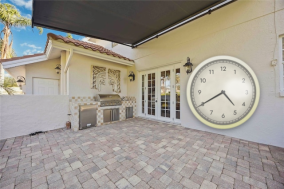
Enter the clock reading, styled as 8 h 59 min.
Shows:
4 h 40 min
